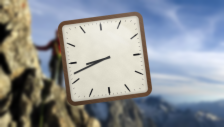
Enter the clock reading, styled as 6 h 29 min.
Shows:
8 h 42 min
